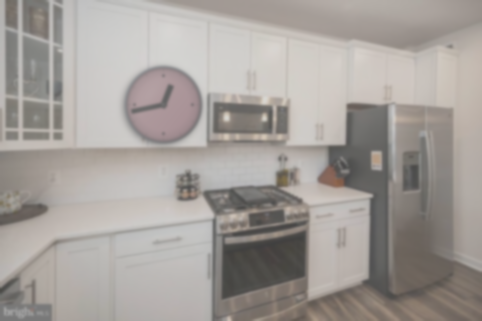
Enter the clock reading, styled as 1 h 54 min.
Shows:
12 h 43 min
